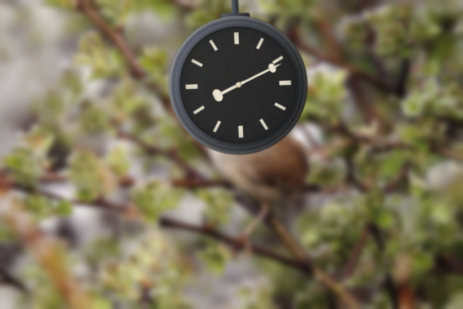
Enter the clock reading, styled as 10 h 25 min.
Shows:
8 h 11 min
